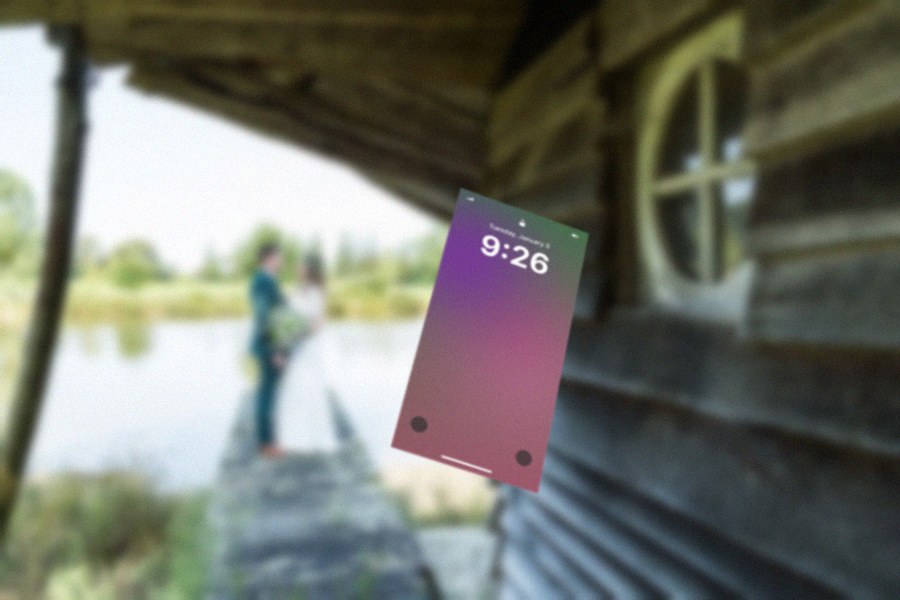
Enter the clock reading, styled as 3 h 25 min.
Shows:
9 h 26 min
